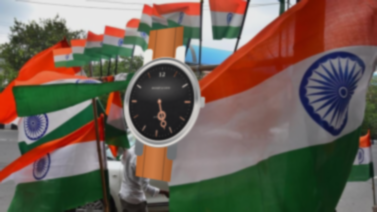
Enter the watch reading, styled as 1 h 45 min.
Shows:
5 h 27 min
